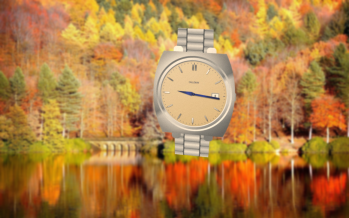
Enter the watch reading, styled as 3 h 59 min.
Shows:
9 h 16 min
